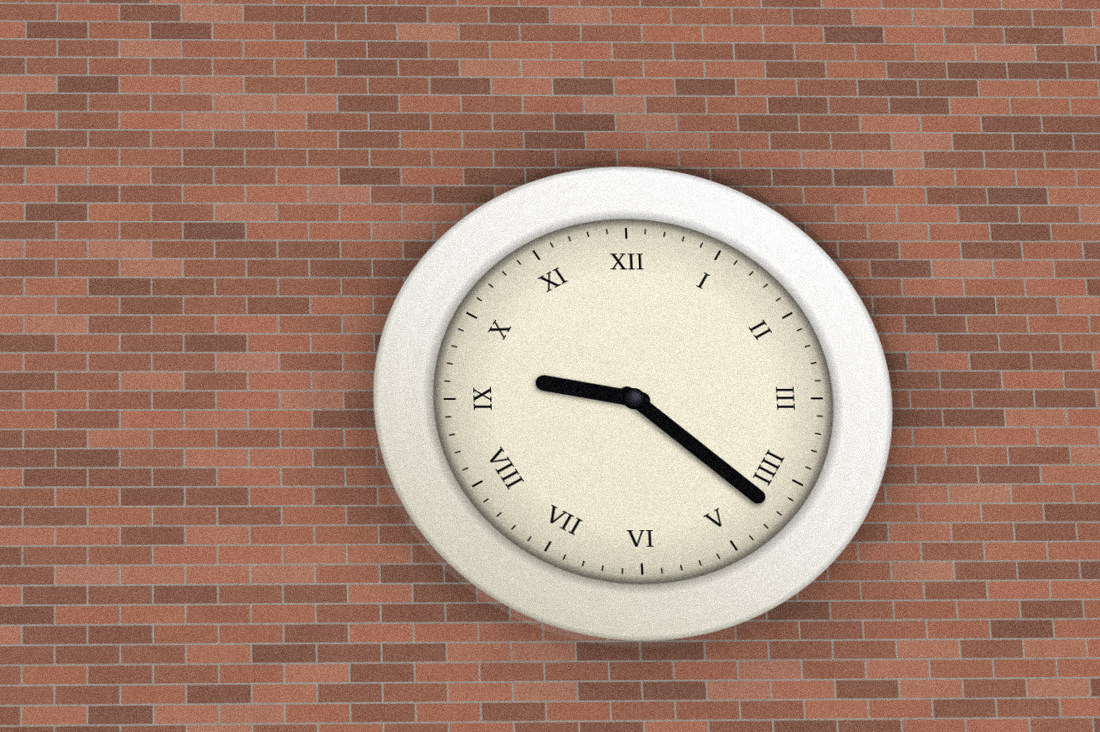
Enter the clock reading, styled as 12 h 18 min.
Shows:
9 h 22 min
